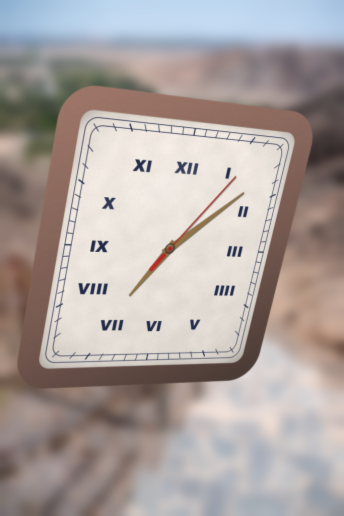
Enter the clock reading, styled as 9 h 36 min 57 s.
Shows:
7 h 08 min 06 s
